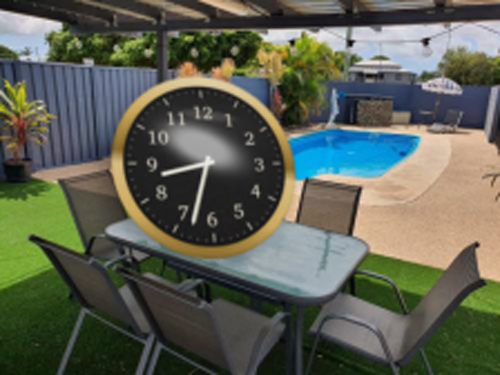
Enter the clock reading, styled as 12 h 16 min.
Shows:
8 h 33 min
